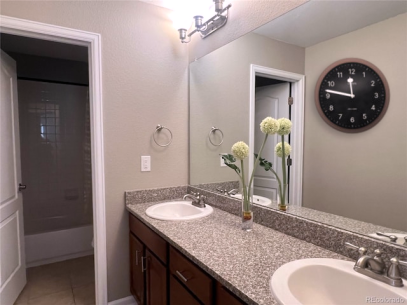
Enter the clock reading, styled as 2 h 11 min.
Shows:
11 h 47 min
